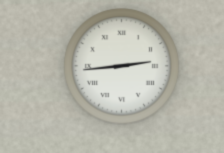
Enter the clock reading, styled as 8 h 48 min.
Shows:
2 h 44 min
